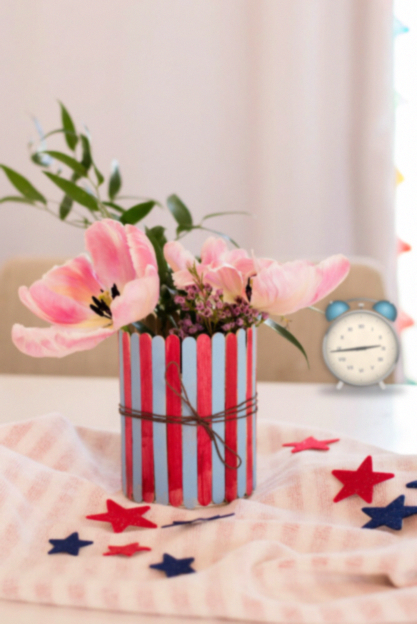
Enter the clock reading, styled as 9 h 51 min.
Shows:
2 h 44 min
